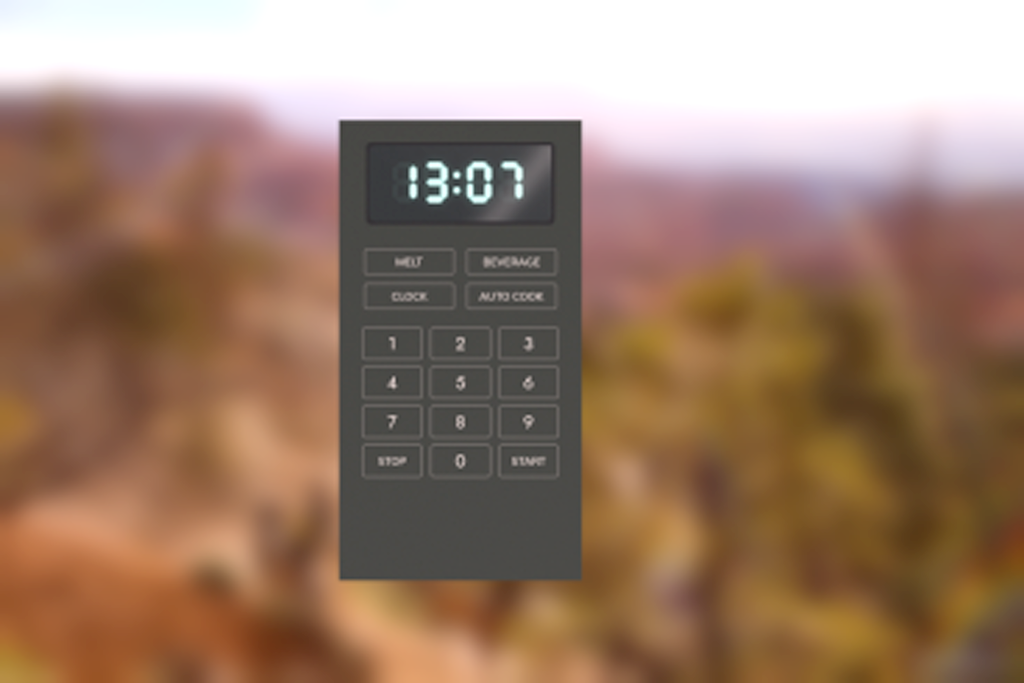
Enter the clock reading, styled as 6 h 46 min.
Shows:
13 h 07 min
